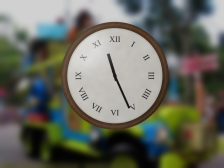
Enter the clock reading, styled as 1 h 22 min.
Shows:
11 h 26 min
